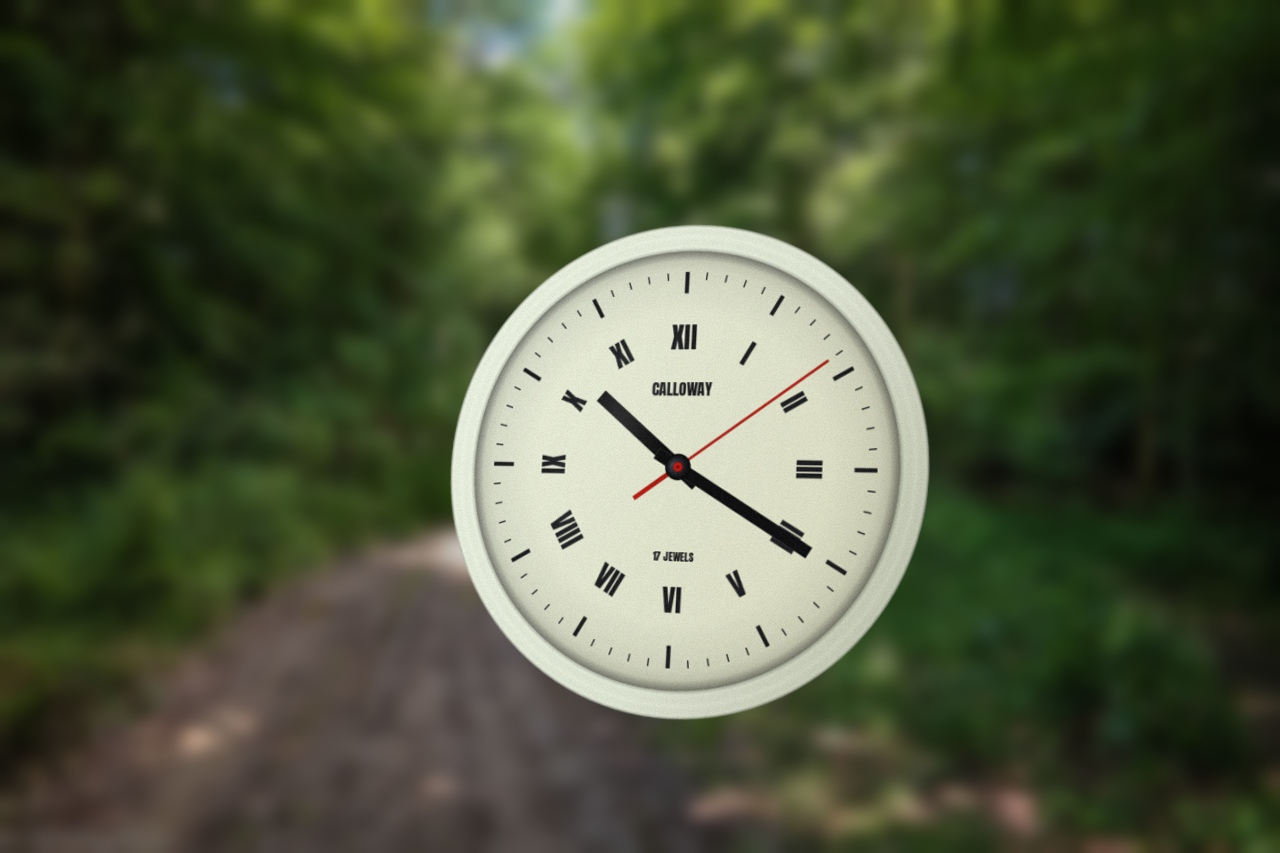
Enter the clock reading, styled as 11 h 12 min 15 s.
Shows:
10 h 20 min 09 s
